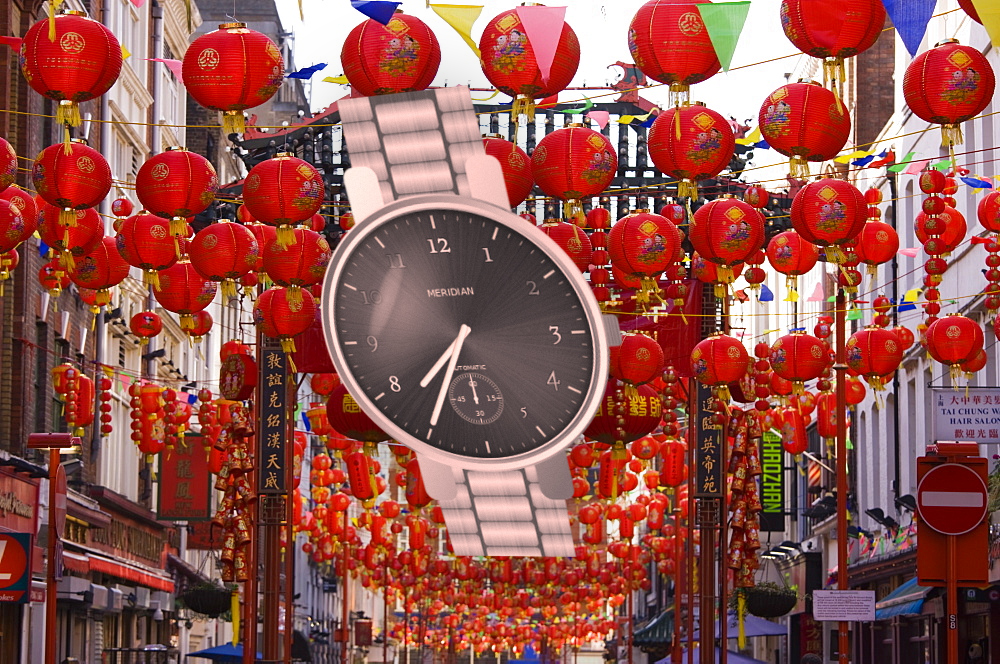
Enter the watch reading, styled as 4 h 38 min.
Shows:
7 h 35 min
